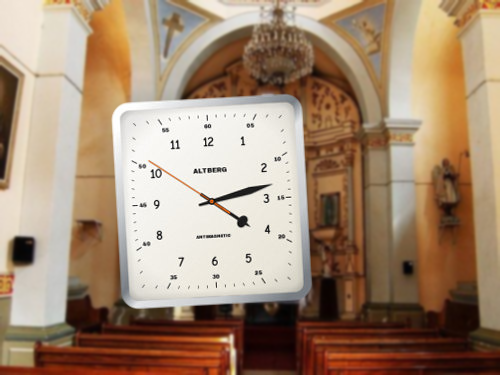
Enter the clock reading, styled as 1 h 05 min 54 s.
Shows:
4 h 12 min 51 s
